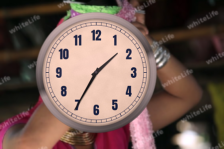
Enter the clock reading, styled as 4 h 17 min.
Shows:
1 h 35 min
